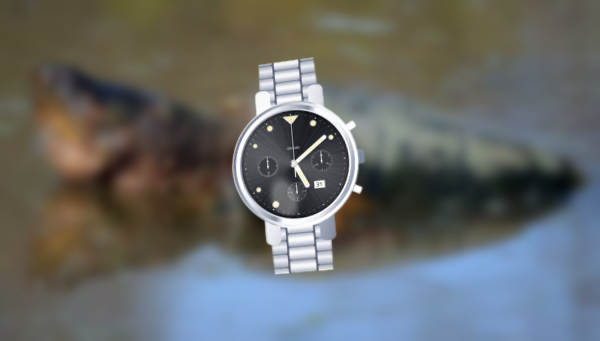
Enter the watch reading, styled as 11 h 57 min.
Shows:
5 h 09 min
